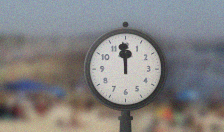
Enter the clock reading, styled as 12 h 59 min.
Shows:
11 h 59 min
